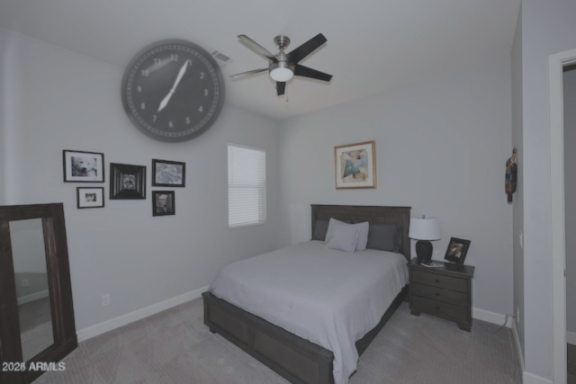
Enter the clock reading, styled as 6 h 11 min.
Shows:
7 h 04 min
